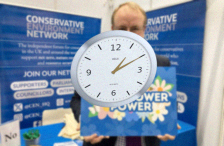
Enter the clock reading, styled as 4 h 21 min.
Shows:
1 h 10 min
